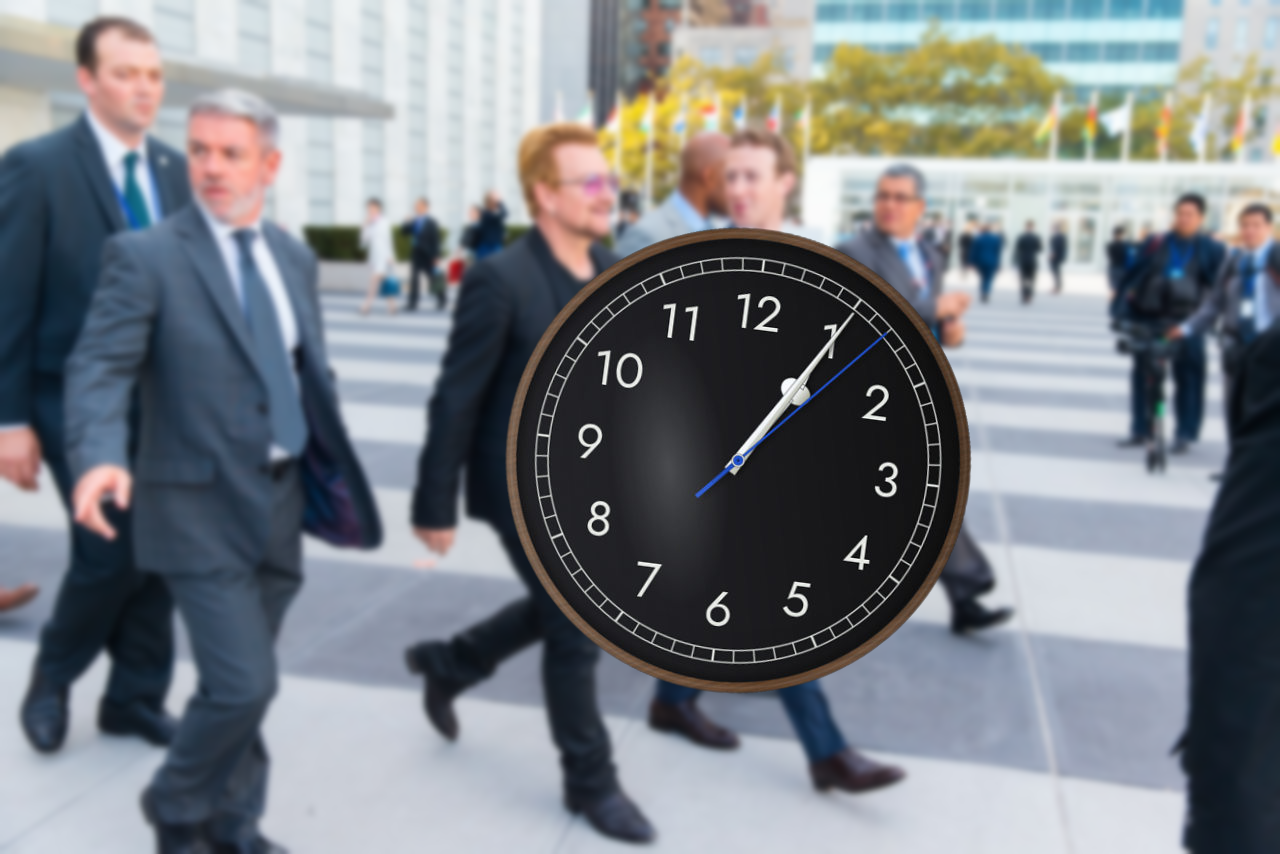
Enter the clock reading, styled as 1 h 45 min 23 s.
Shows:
1 h 05 min 07 s
